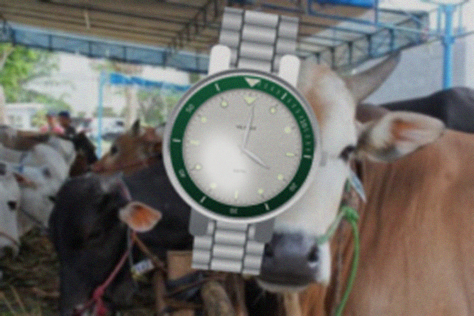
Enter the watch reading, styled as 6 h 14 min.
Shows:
4 h 01 min
